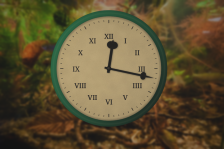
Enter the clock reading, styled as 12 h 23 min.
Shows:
12 h 17 min
